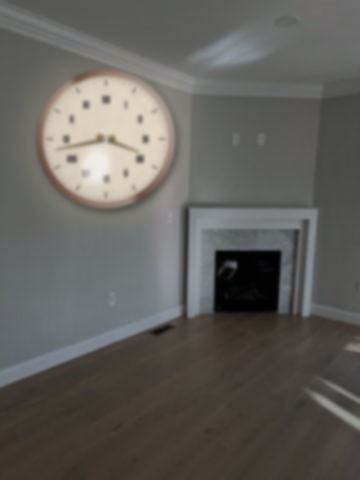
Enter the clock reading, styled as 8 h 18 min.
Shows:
3 h 43 min
